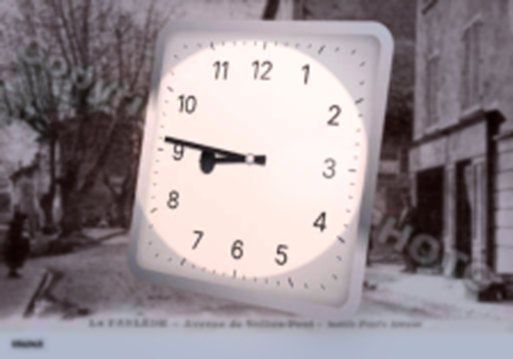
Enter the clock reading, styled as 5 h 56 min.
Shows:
8 h 46 min
